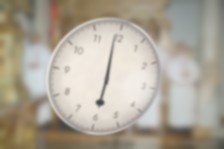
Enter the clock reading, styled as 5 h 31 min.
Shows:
5 h 59 min
